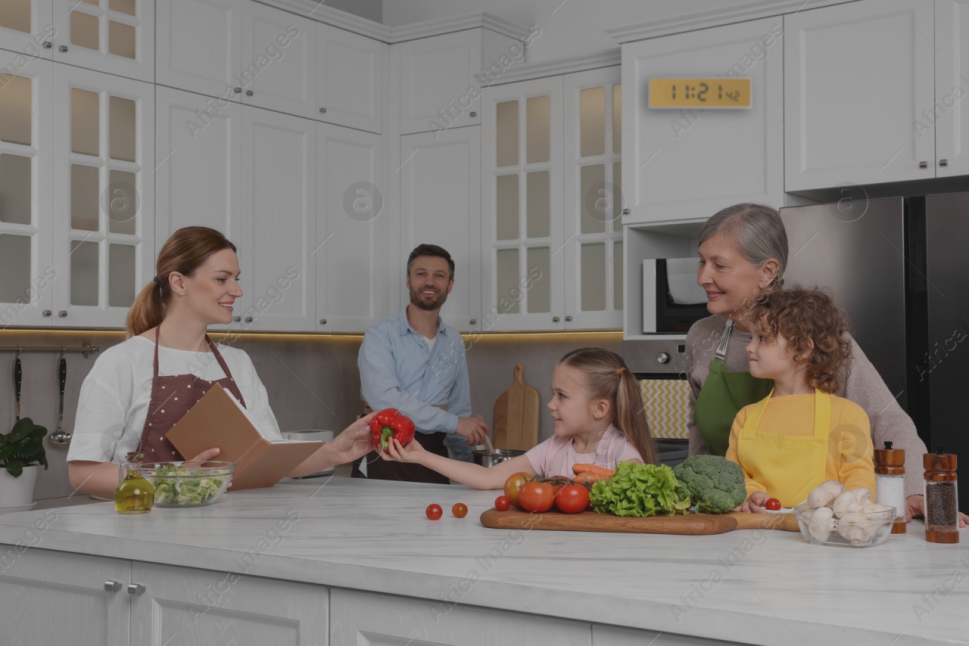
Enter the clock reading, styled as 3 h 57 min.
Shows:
11 h 21 min
